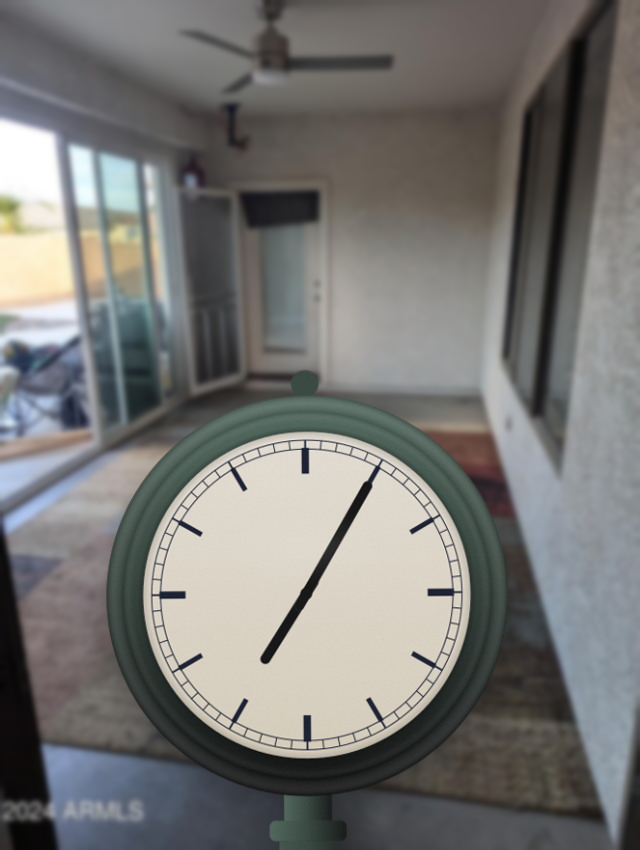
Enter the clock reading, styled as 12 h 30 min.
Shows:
7 h 05 min
